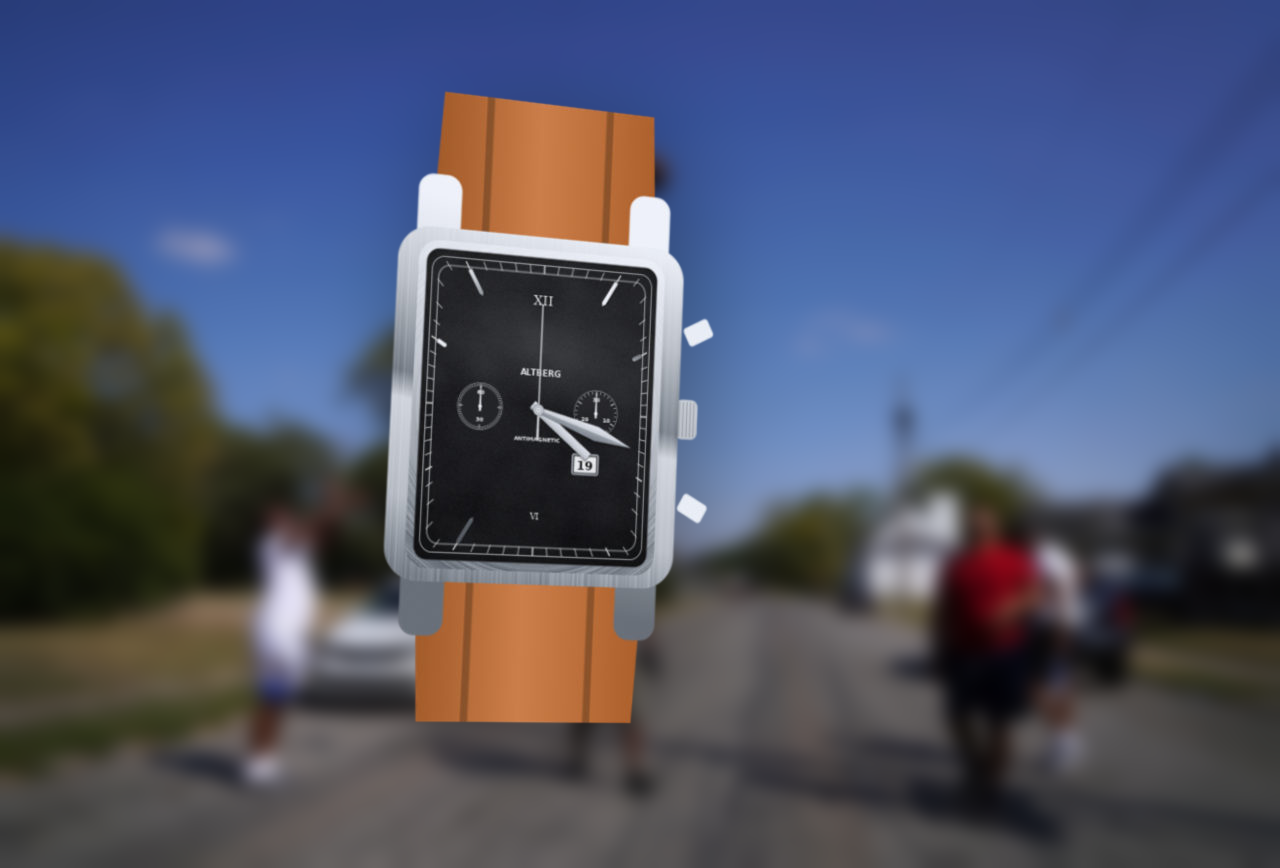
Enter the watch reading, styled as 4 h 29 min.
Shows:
4 h 18 min
